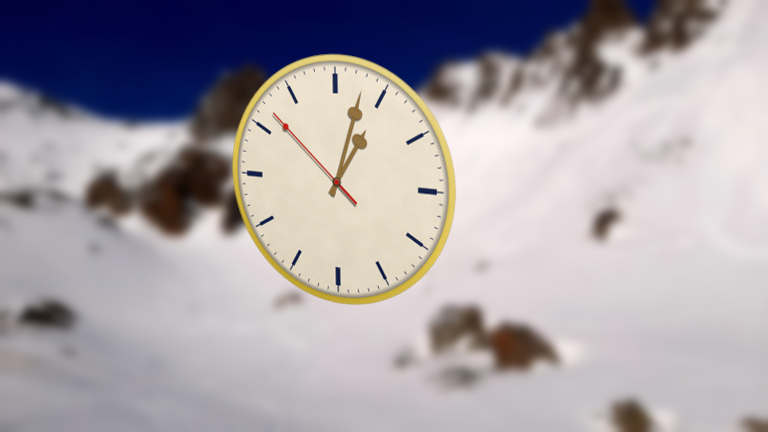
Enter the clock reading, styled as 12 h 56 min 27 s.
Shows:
1 h 02 min 52 s
